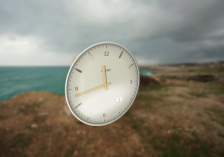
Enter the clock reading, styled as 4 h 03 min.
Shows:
11 h 43 min
